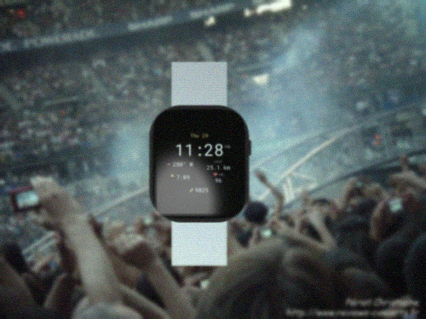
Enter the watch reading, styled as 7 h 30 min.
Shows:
11 h 28 min
